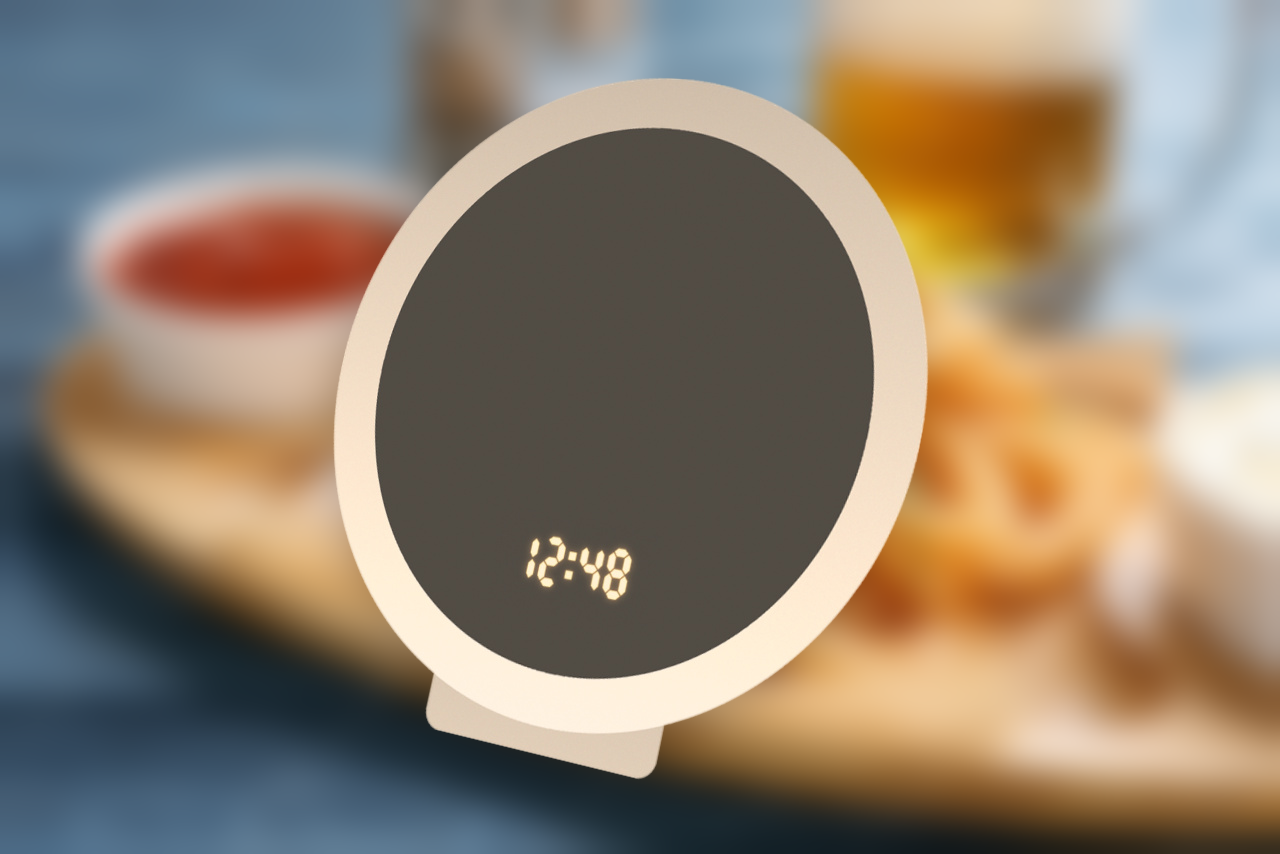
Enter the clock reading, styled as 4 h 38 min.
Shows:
12 h 48 min
